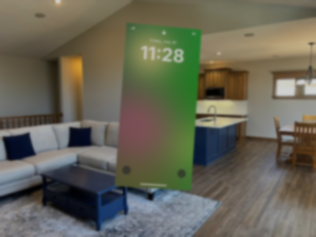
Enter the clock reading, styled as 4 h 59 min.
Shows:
11 h 28 min
